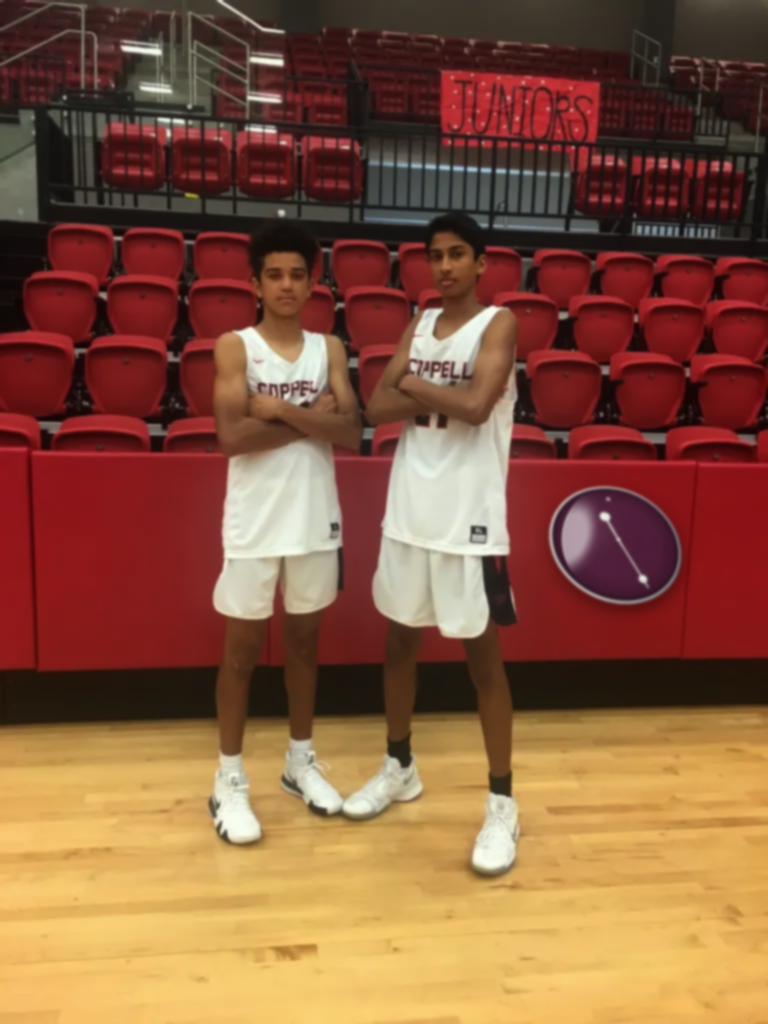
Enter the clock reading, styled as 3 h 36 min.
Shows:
11 h 27 min
